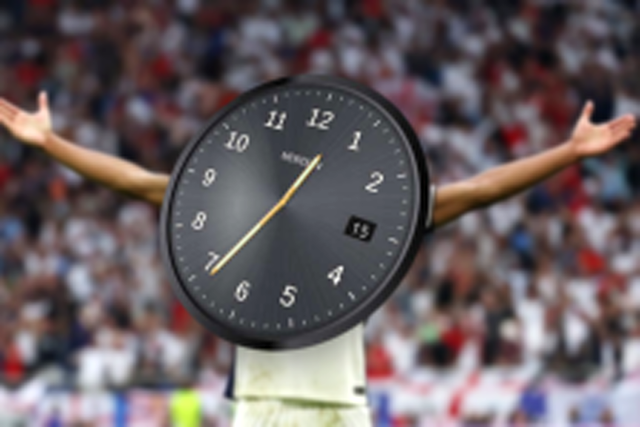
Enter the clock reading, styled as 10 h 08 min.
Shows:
12 h 34 min
